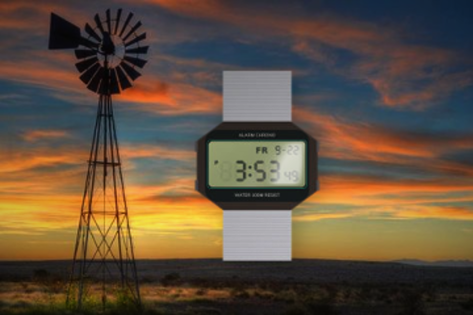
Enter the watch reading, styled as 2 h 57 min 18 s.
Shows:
3 h 53 min 49 s
